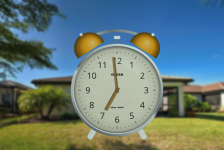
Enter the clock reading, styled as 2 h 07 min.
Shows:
6 h 59 min
